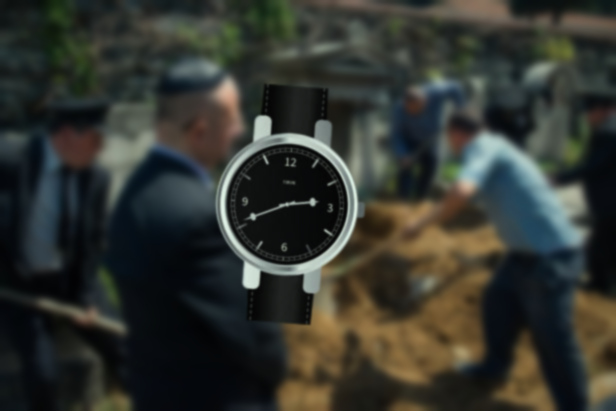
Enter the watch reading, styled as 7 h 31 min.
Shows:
2 h 41 min
